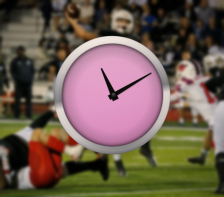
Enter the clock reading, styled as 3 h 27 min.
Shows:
11 h 10 min
